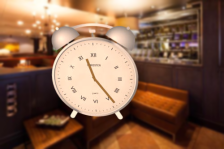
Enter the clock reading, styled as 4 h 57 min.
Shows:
11 h 24 min
